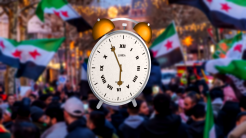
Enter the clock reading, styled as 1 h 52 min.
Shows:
5 h 55 min
